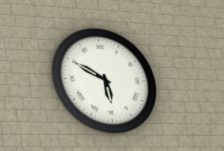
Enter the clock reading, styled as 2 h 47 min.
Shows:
5 h 50 min
